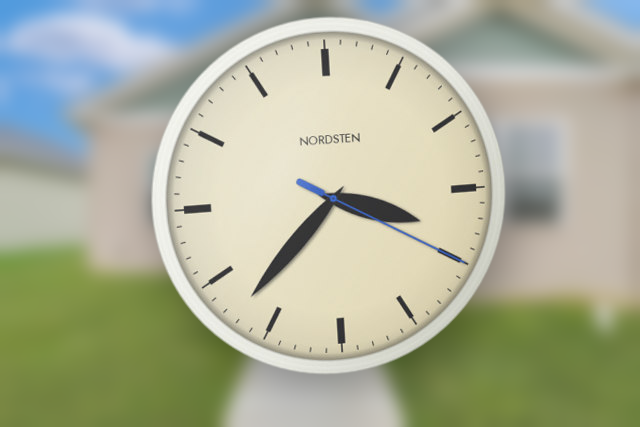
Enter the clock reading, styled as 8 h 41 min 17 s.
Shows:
3 h 37 min 20 s
